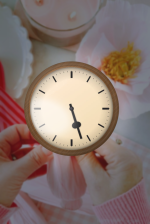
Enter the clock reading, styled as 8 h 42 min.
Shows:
5 h 27 min
